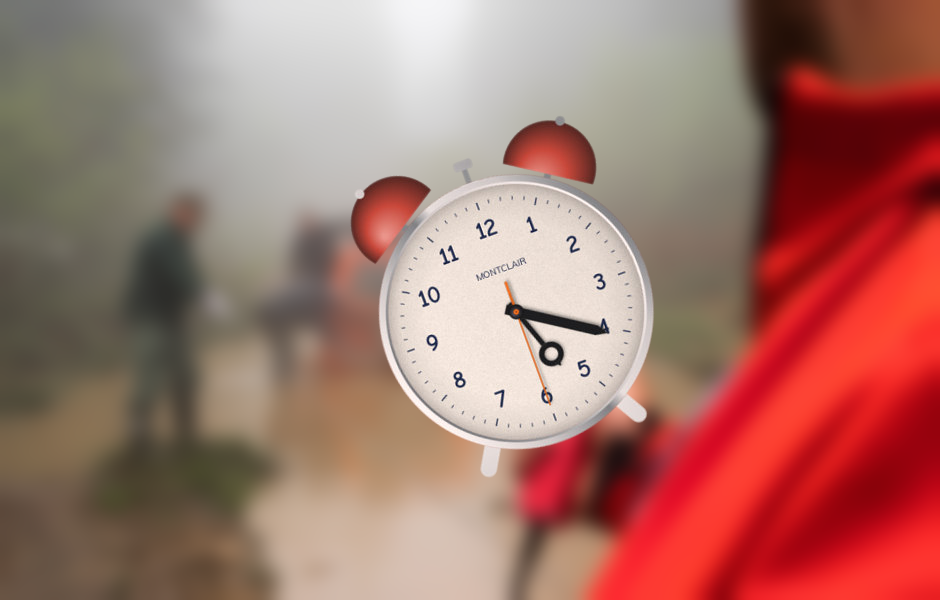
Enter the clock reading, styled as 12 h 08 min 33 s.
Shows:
5 h 20 min 30 s
